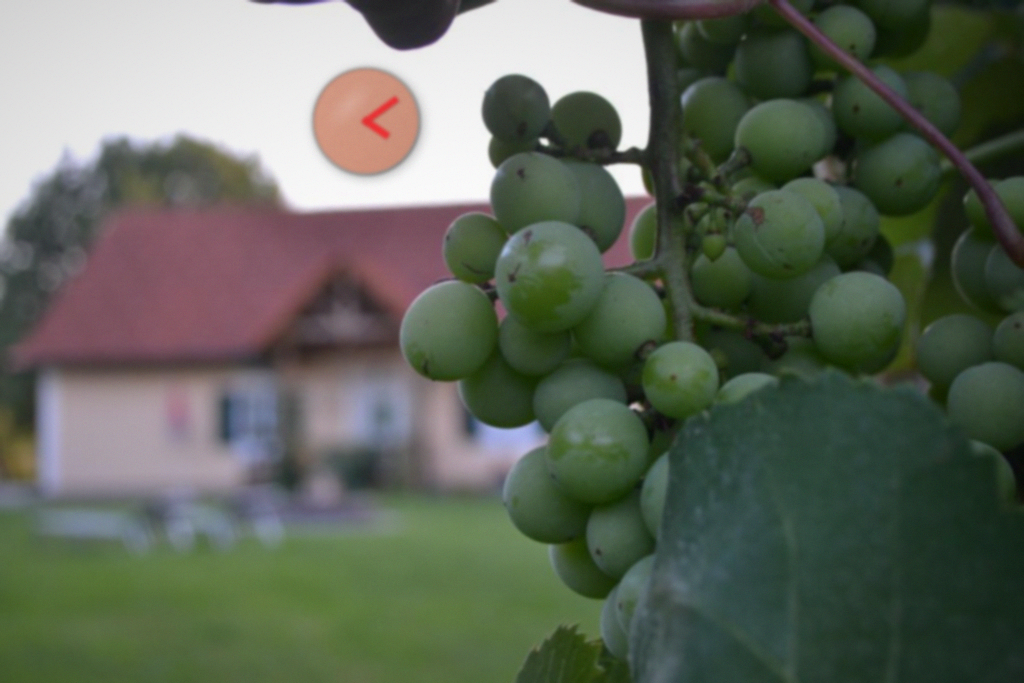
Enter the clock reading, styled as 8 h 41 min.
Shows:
4 h 09 min
